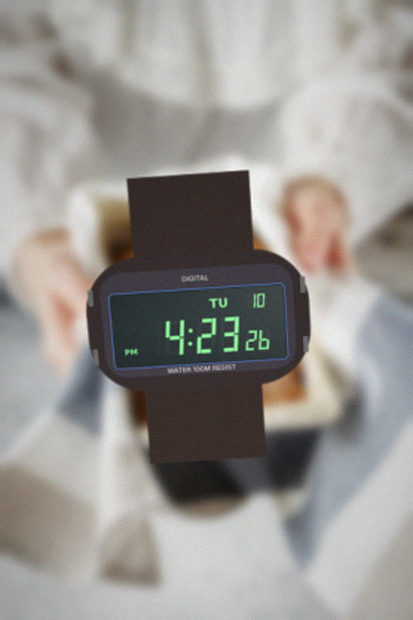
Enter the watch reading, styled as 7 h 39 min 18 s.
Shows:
4 h 23 min 26 s
